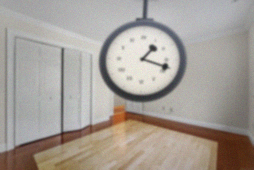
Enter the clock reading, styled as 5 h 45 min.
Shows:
1 h 18 min
